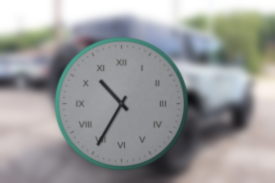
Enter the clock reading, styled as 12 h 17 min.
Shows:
10 h 35 min
